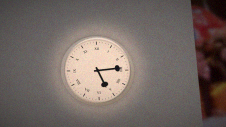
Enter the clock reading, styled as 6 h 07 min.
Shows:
5 h 14 min
